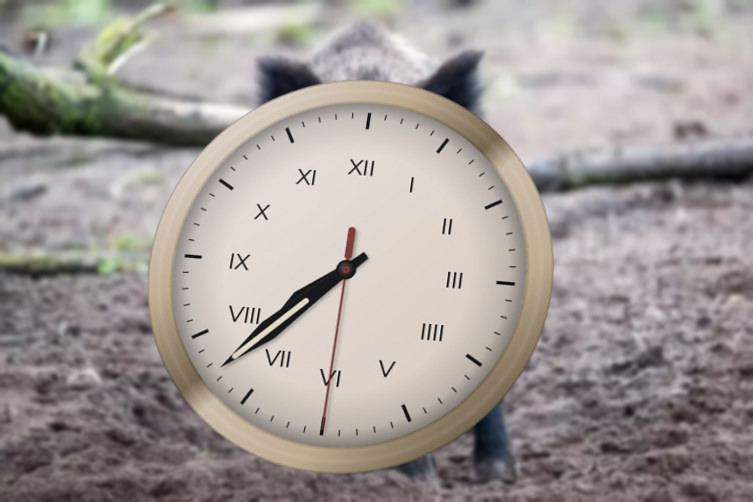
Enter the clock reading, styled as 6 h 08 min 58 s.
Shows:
7 h 37 min 30 s
